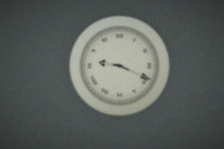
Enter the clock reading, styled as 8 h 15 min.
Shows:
9 h 19 min
